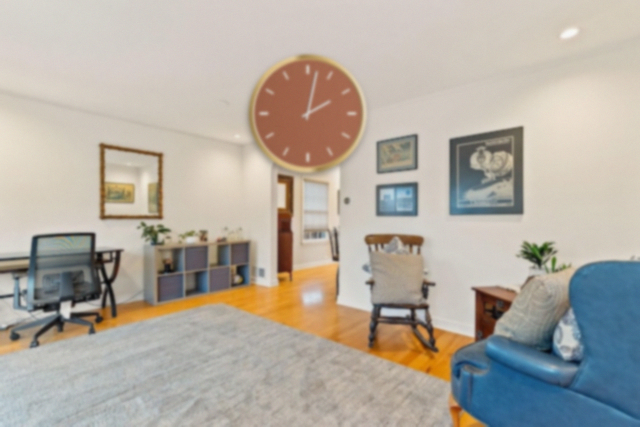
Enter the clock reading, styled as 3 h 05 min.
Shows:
2 h 02 min
